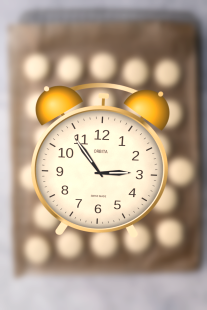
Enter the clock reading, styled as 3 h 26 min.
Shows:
2 h 54 min
